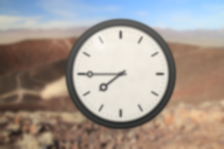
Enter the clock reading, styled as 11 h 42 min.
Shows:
7 h 45 min
